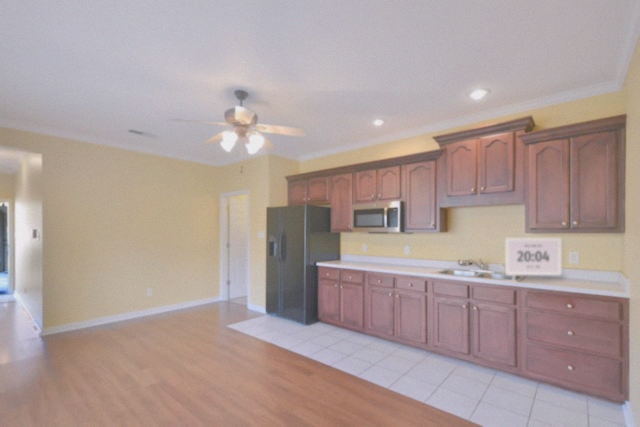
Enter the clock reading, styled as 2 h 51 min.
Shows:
20 h 04 min
